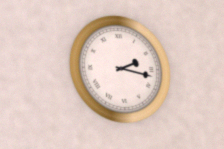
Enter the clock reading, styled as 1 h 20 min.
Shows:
2 h 17 min
